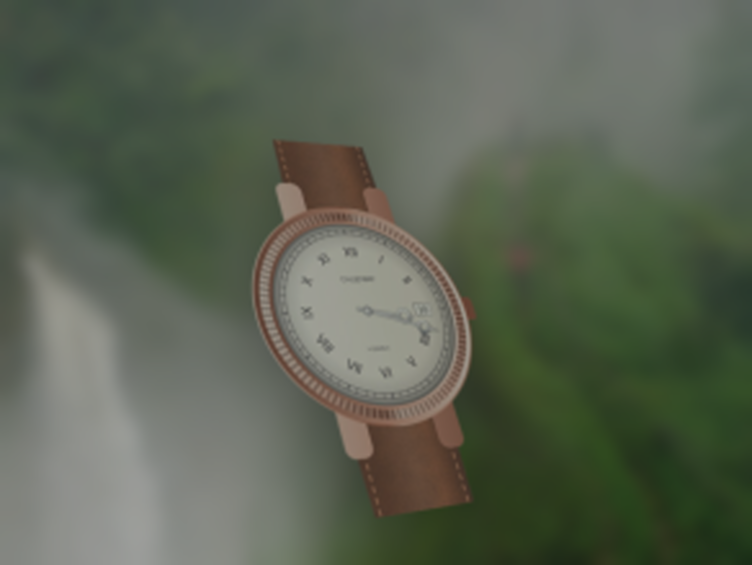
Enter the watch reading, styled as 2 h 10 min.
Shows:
3 h 18 min
